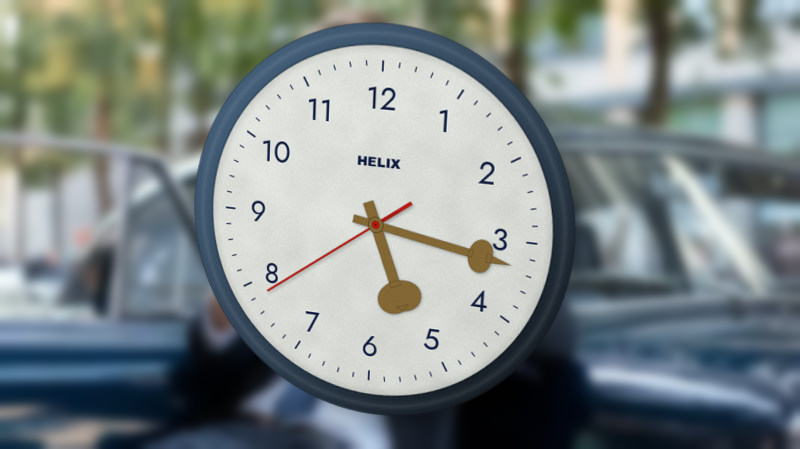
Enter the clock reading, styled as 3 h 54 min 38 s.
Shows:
5 h 16 min 39 s
